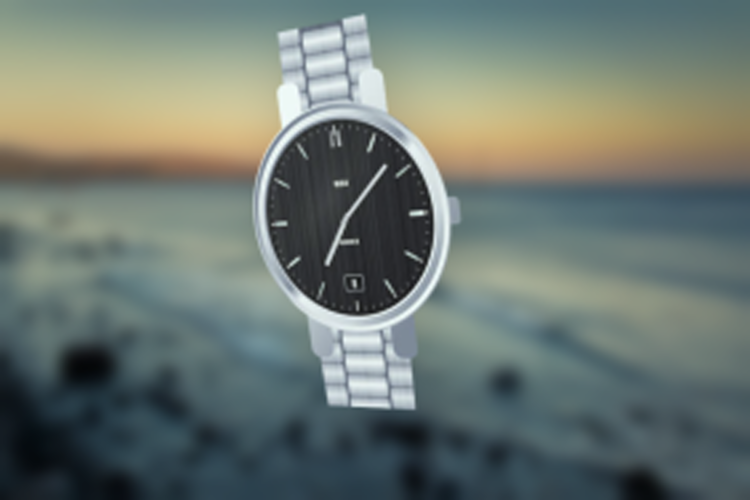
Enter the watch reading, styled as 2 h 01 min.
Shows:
7 h 08 min
